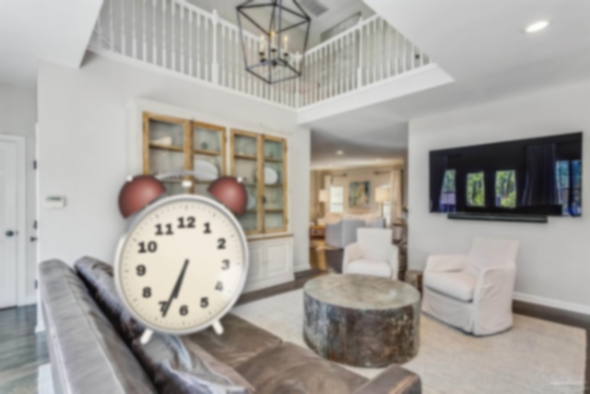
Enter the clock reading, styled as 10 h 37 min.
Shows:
6 h 34 min
